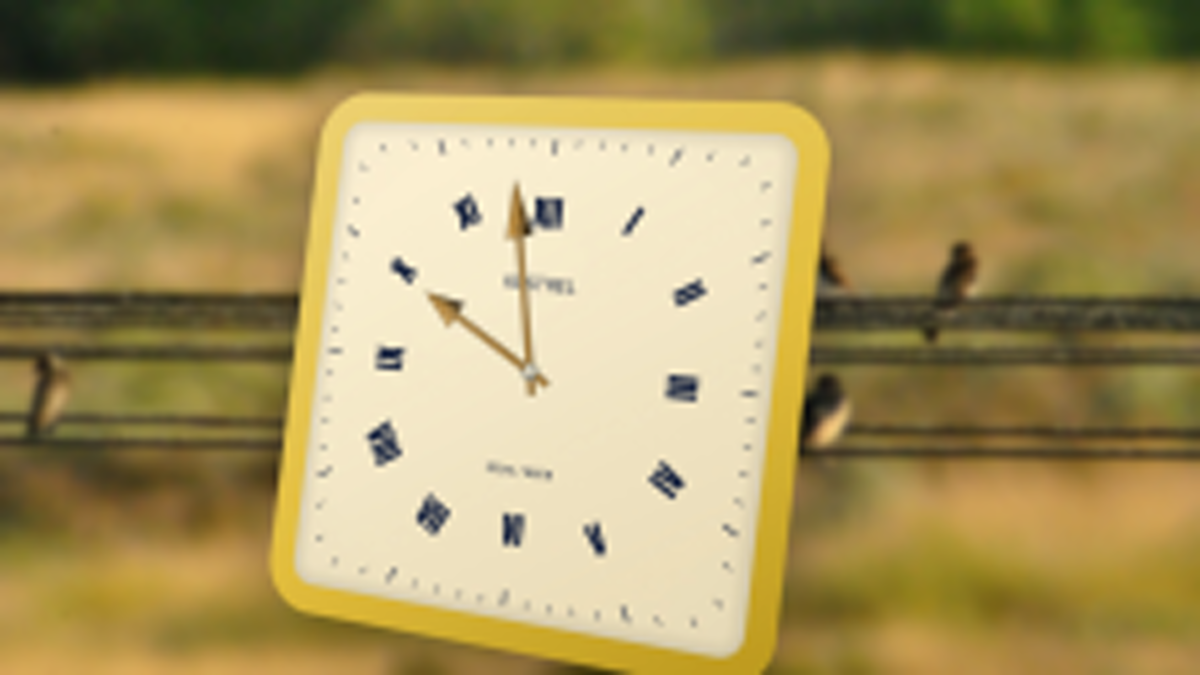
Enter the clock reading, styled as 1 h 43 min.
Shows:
9 h 58 min
